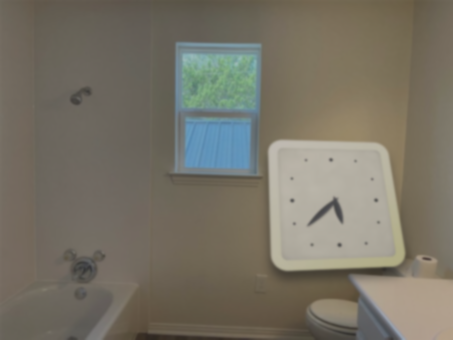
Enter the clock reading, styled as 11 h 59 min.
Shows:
5 h 38 min
